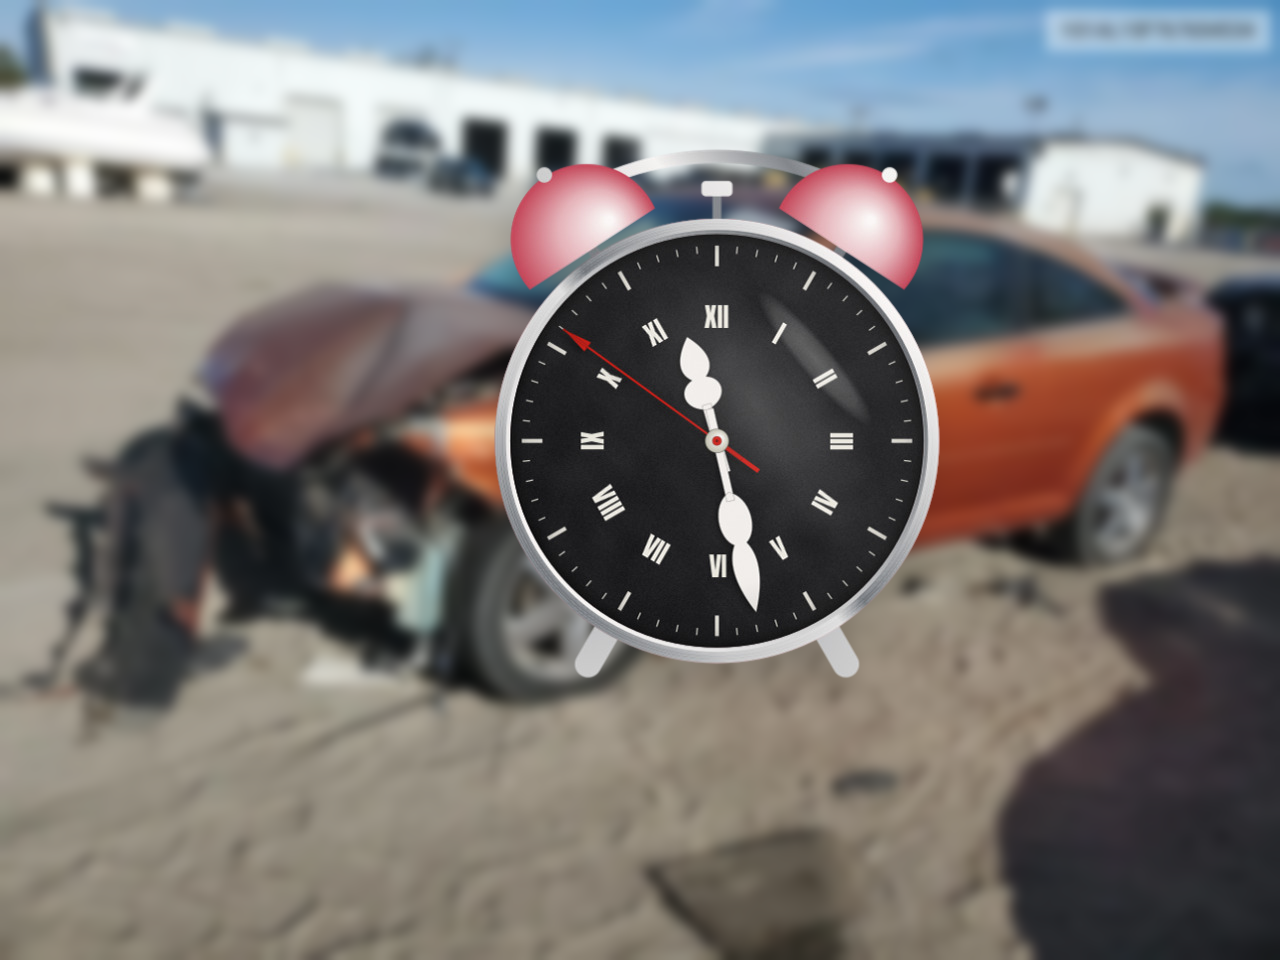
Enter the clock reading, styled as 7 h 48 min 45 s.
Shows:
11 h 27 min 51 s
